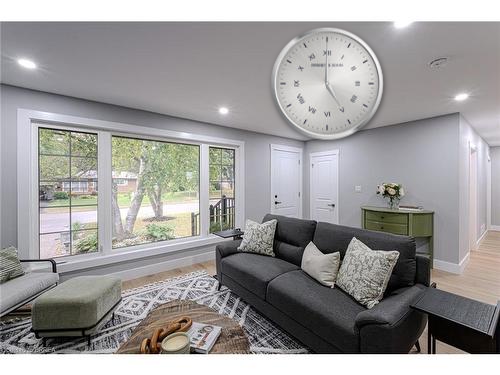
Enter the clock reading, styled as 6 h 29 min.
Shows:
5 h 00 min
